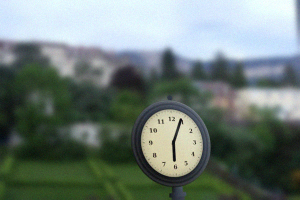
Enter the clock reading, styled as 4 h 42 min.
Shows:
6 h 04 min
